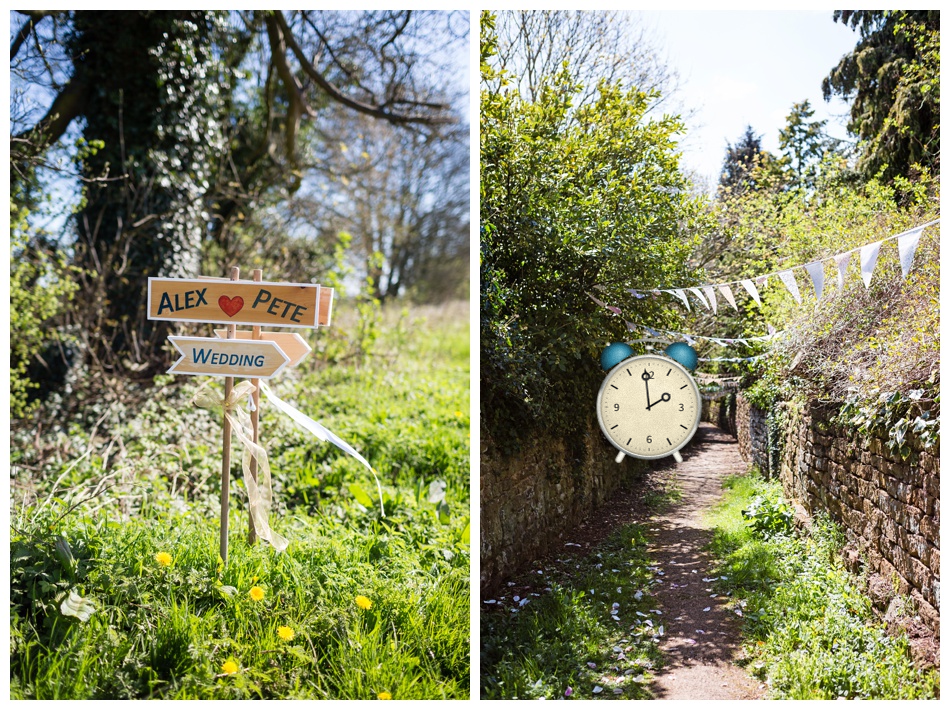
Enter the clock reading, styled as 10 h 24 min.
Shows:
1 h 59 min
